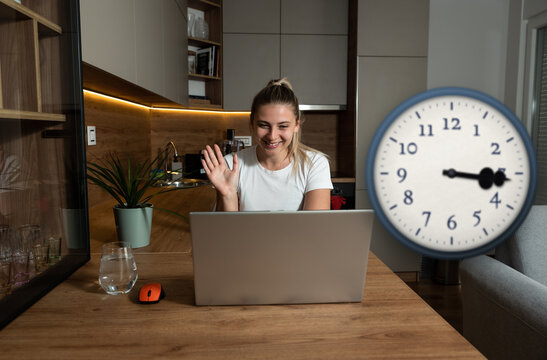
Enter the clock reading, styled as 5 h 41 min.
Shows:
3 h 16 min
